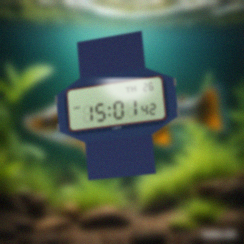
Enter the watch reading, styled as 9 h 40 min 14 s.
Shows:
15 h 01 min 42 s
